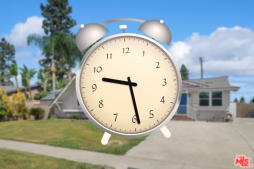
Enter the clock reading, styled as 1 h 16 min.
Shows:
9 h 29 min
